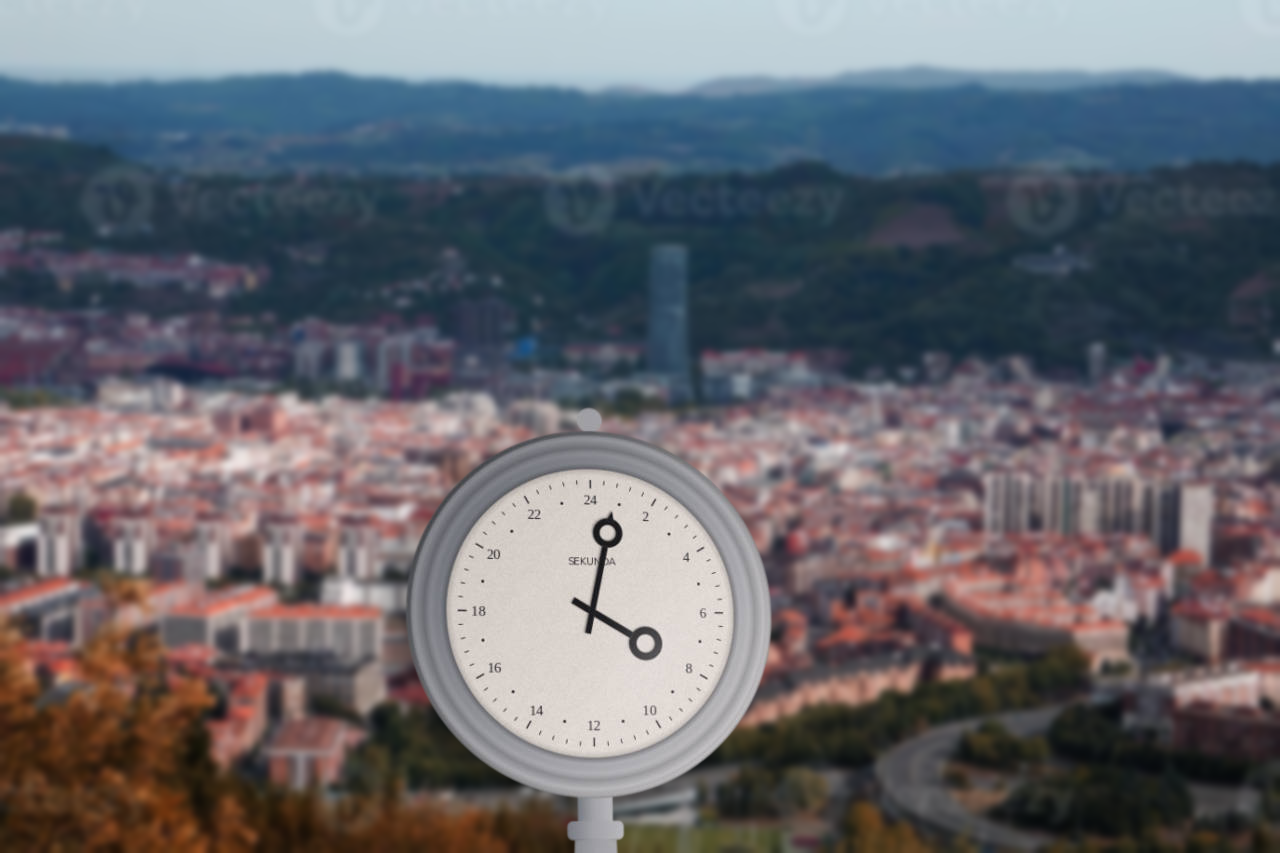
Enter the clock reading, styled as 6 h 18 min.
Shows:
8 h 02 min
